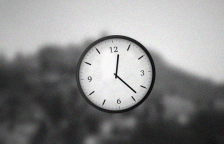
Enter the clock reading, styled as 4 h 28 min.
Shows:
12 h 23 min
